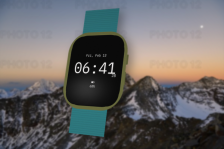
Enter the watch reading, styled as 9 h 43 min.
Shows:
6 h 41 min
